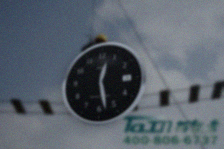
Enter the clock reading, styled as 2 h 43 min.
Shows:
12 h 28 min
